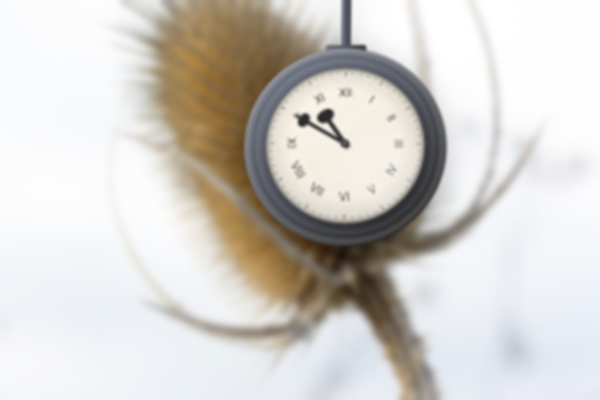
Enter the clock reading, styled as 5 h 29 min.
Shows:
10 h 50 min
